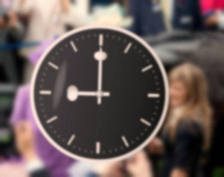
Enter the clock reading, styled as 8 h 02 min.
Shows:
9 h 00 min
